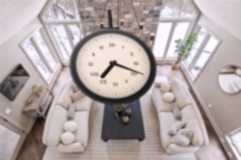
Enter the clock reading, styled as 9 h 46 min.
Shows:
7 h 19 min
